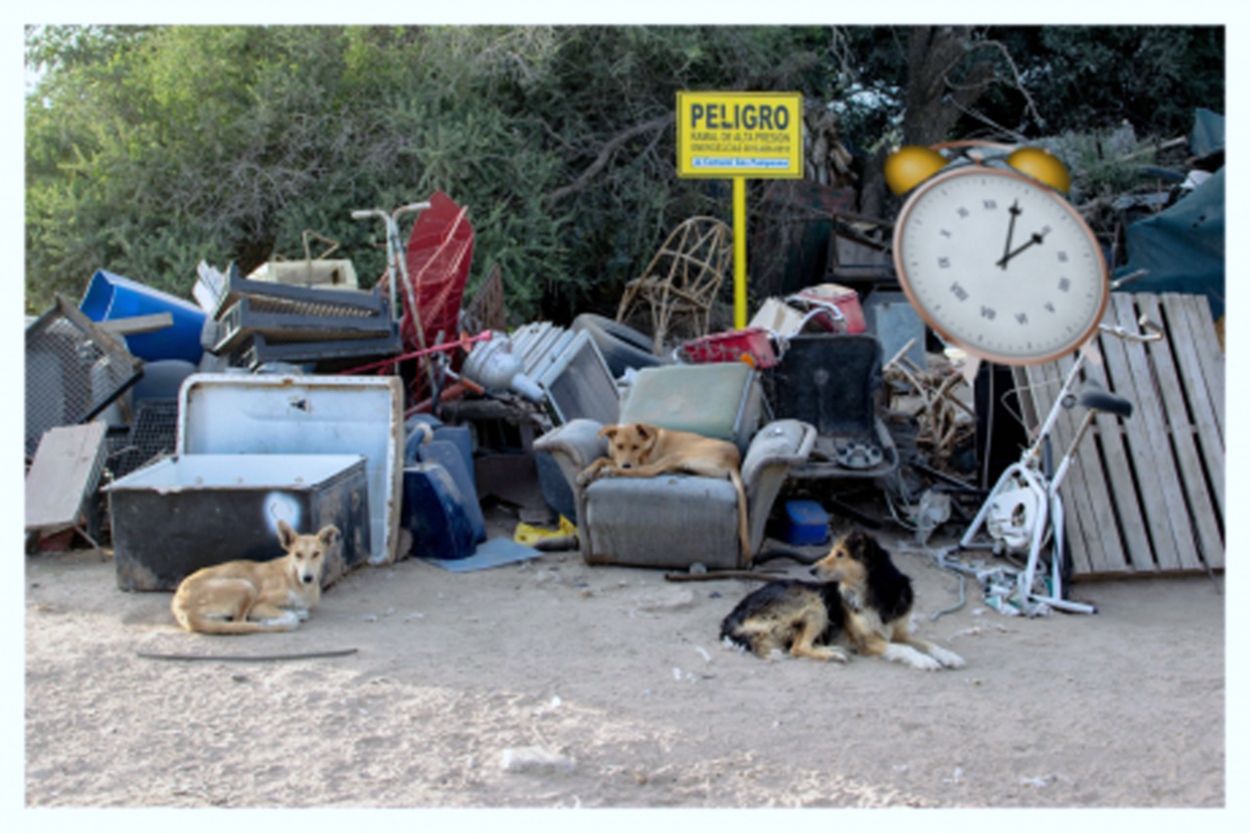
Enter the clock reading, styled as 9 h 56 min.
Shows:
2 h 04 min
